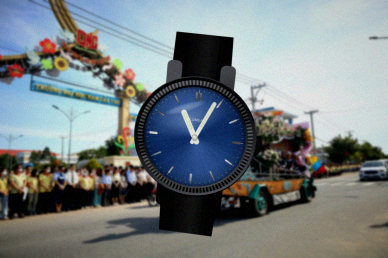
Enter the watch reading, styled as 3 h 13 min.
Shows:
11 h 04 min
